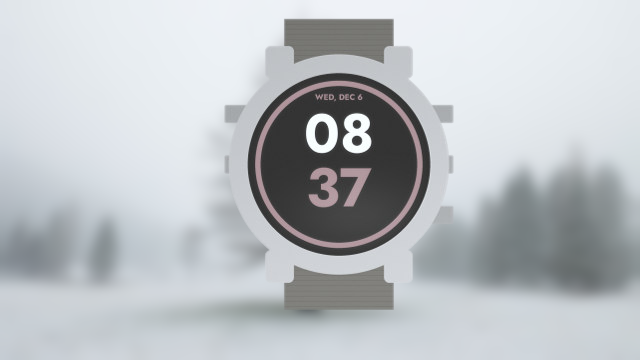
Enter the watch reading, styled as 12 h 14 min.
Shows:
8 h 37 min
